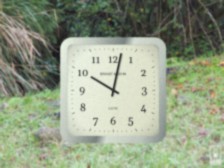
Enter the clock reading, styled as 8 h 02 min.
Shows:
10 h 02 min
